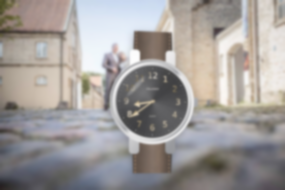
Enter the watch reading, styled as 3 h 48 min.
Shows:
8 h 39 min
